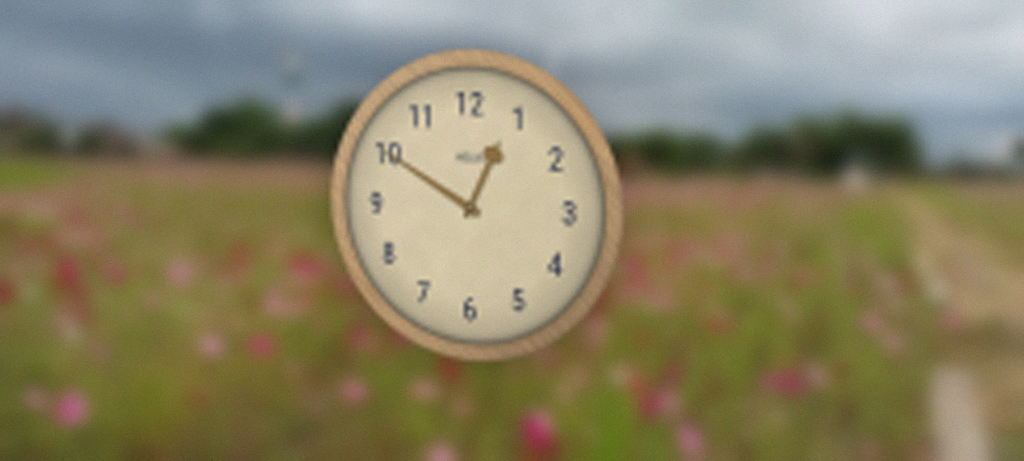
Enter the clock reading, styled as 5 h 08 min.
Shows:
12 h 50 min
